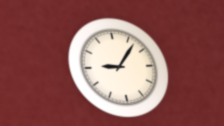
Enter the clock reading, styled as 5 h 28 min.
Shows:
9 h 07 min
